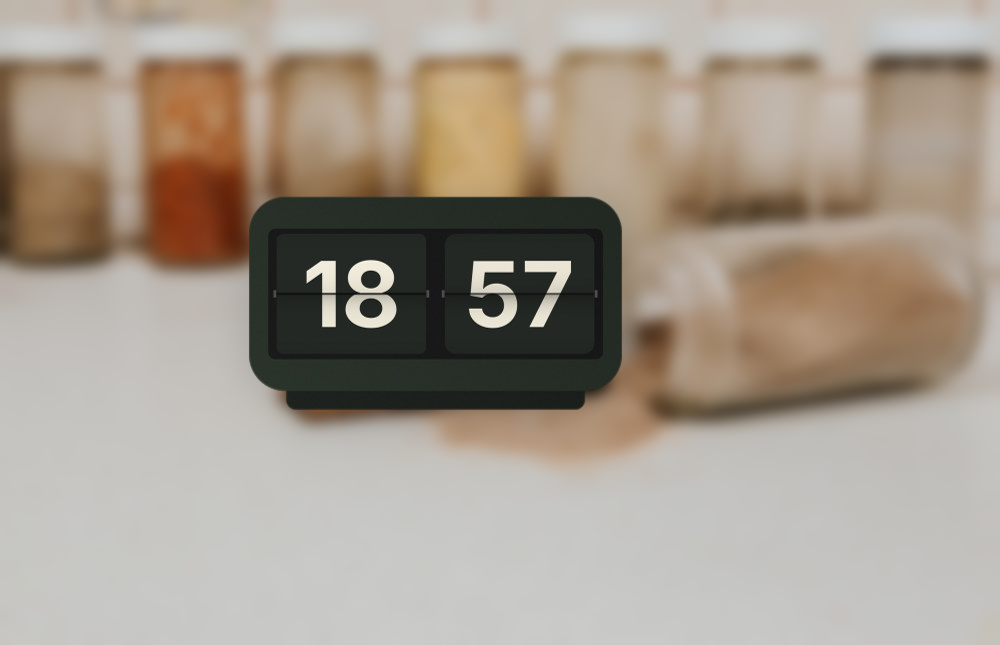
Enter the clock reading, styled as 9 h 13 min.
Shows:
18 h 57 min
